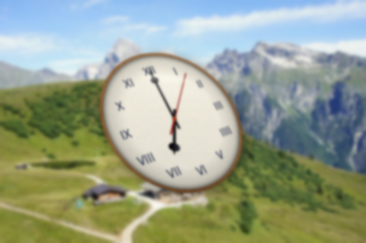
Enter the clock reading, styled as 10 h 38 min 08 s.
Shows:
7 h 00 min 07 s
